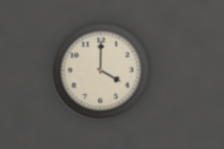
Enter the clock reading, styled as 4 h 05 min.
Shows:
4 h 00 min
